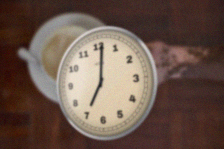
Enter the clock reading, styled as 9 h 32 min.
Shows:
7 h 01 min
